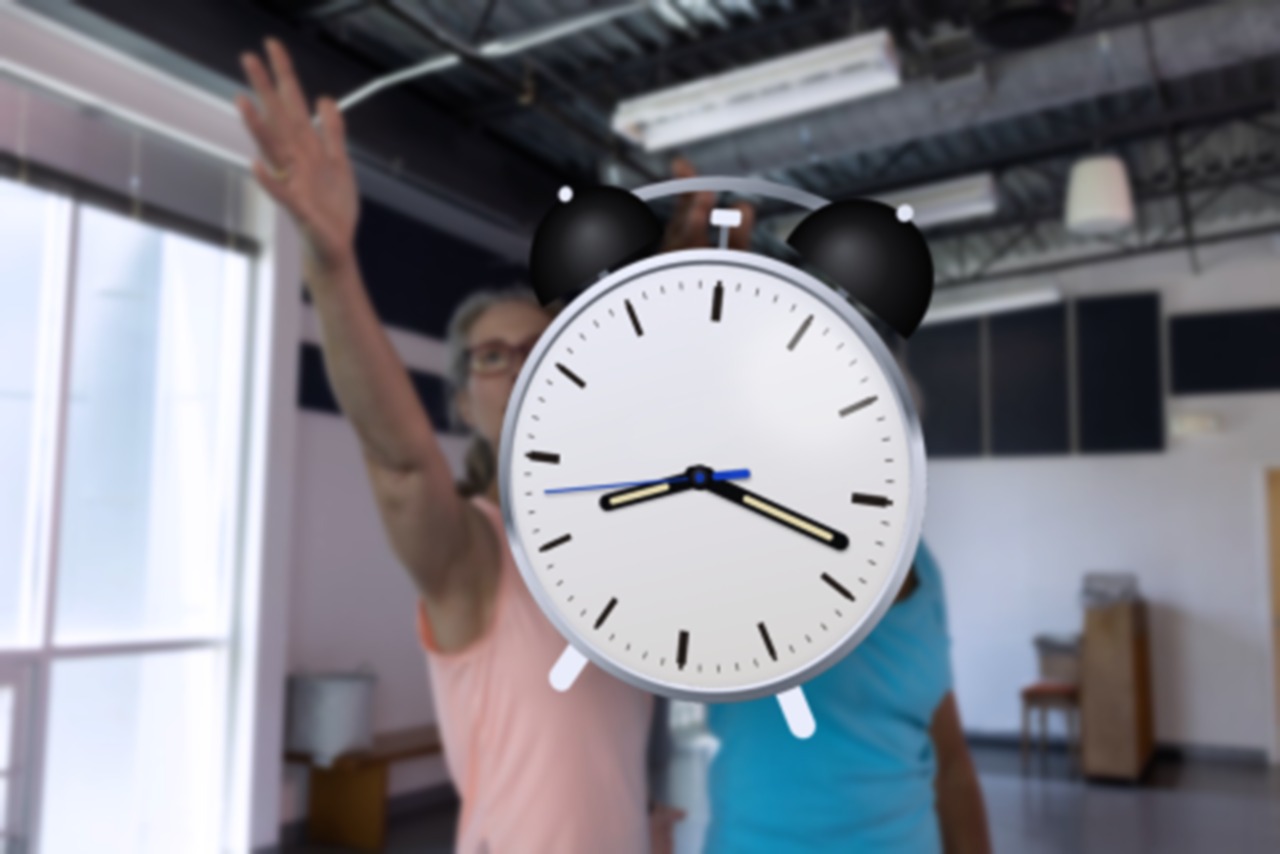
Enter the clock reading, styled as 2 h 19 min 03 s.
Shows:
8 h 17 min 43 s
